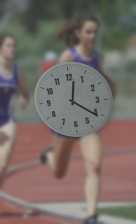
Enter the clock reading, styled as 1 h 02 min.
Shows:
12 h 21 min
